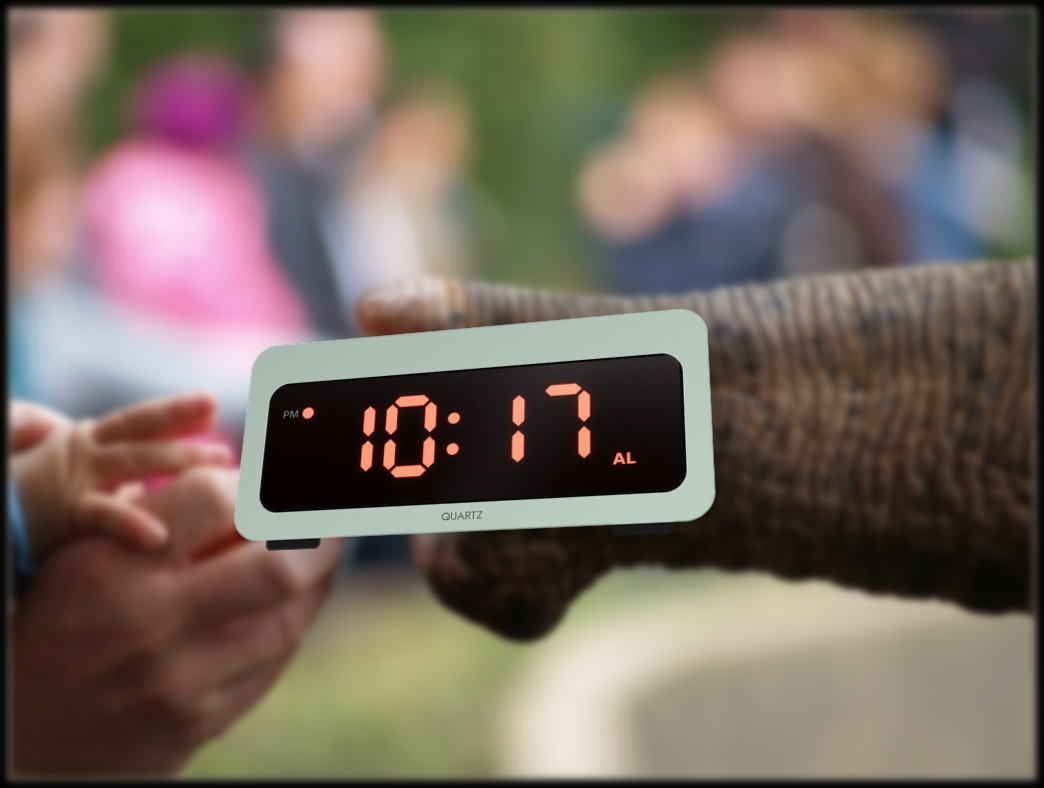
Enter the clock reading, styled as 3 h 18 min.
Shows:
10 h 17 min
